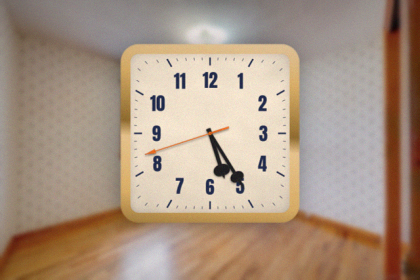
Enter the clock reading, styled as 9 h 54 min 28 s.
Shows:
5 h 24 min 42 s
